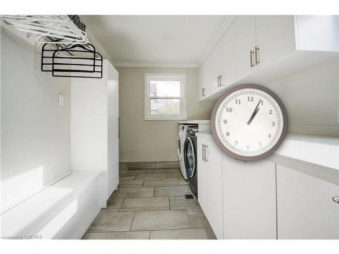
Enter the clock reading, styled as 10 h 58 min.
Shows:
1 h 04 min
